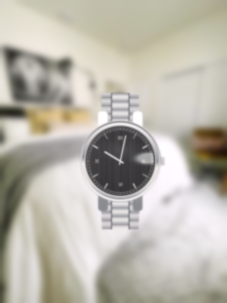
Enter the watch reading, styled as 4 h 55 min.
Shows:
10 h 02 min
